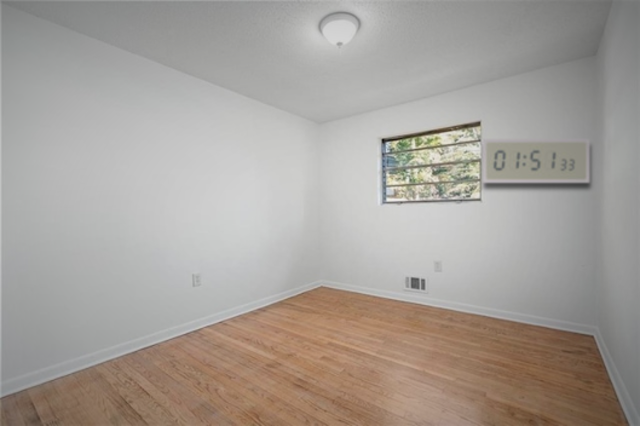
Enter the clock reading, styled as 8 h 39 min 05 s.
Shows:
1 h 51 min 33 s
